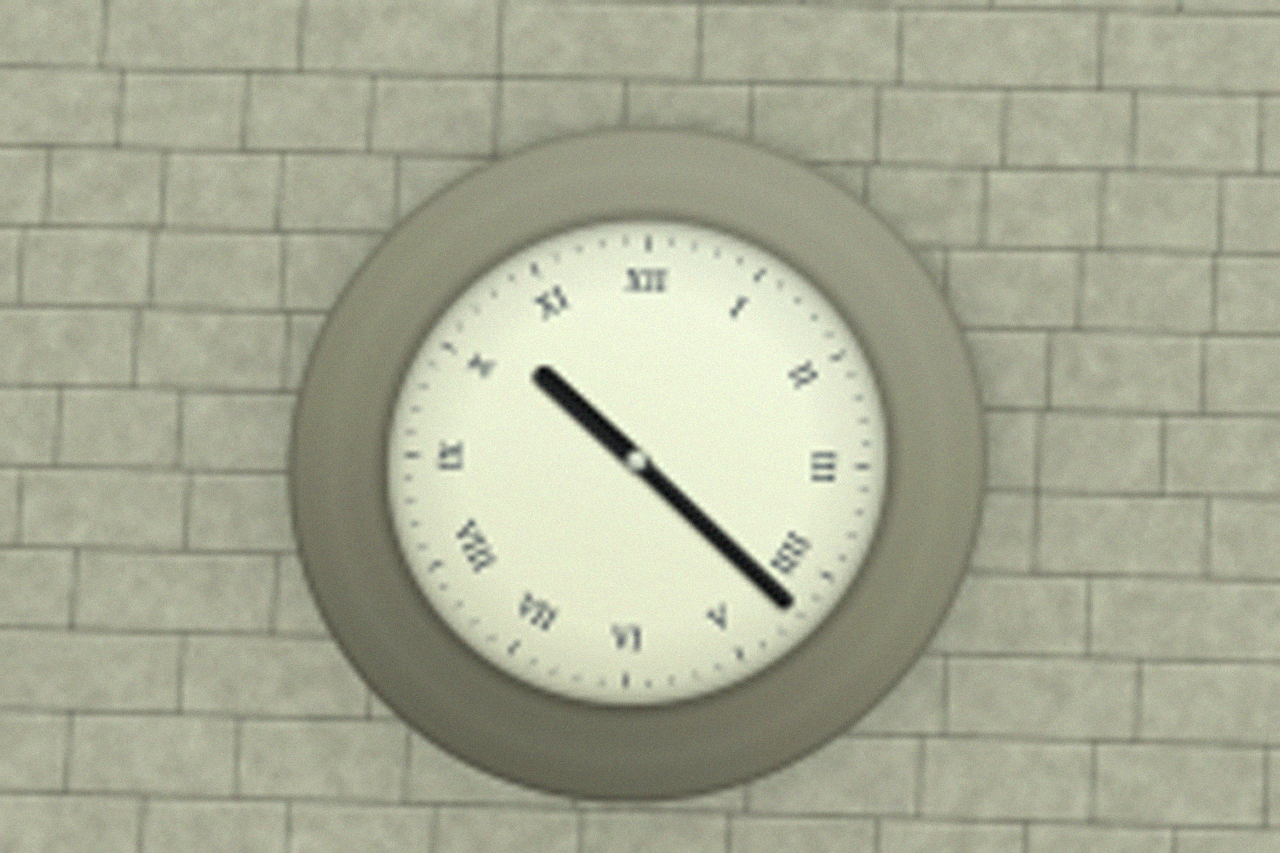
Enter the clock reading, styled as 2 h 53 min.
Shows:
10 h 22 min
